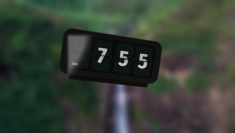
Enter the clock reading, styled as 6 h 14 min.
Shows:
7 h 55 min
